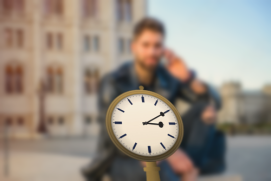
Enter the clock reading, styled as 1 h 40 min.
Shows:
3 h 10 min
